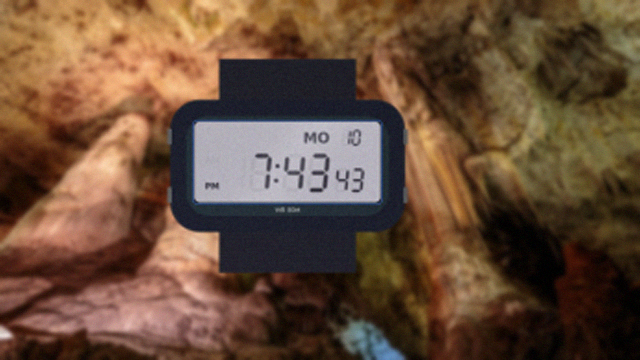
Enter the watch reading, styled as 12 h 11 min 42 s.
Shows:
7 h 43 min 43 s
